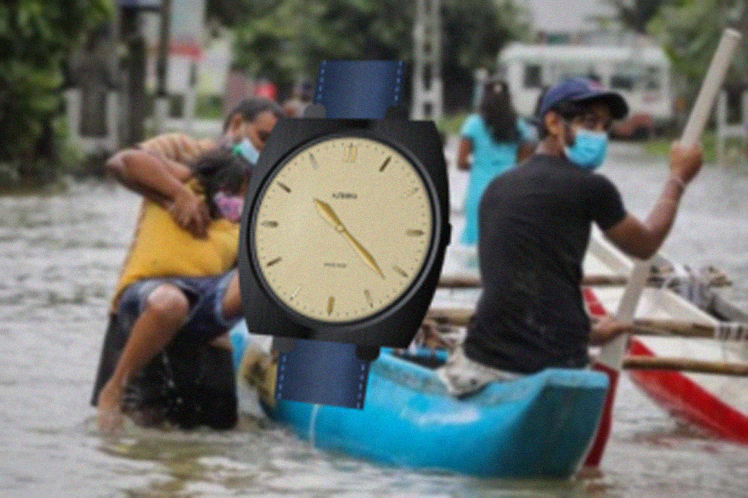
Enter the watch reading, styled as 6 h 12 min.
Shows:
10 h 22 min
